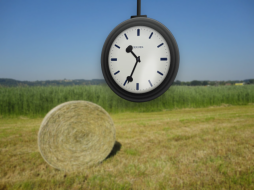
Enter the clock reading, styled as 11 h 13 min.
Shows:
10 h 34 min
